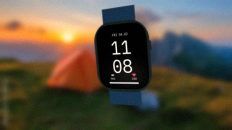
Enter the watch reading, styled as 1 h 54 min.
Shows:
11 h 08 min
